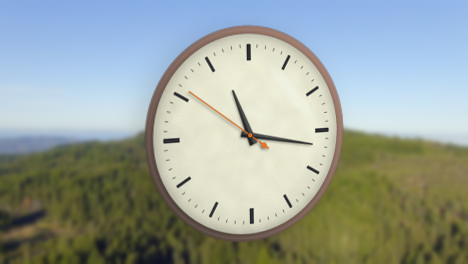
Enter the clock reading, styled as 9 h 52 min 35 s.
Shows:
11 h 16 min 51 s
